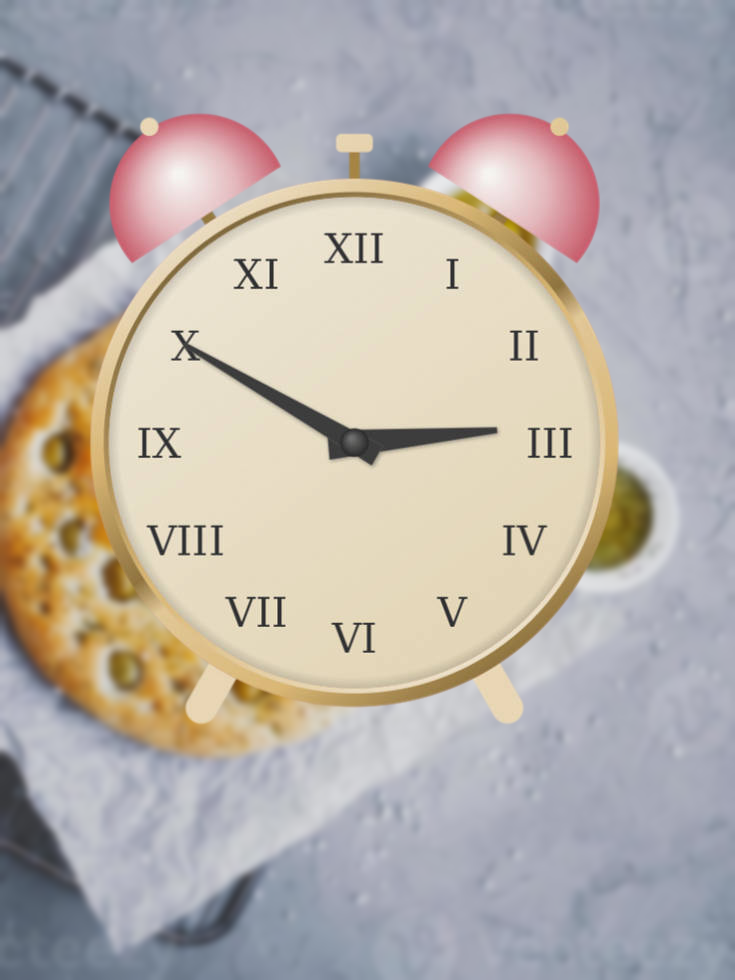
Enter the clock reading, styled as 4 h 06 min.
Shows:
2 h 50 min
